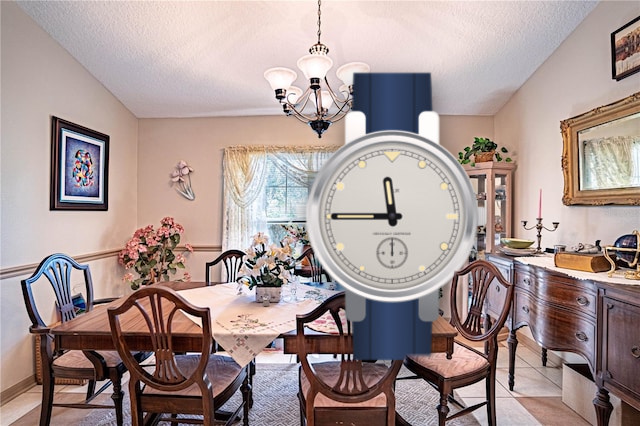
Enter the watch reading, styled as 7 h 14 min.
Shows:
11 h 45 min
